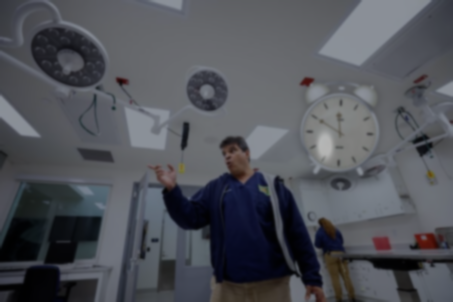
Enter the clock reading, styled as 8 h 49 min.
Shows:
11 h 50 min
